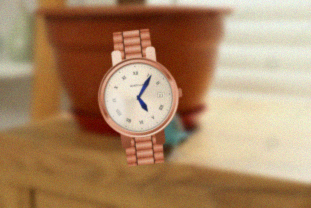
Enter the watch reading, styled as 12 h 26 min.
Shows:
5 h 06 min
